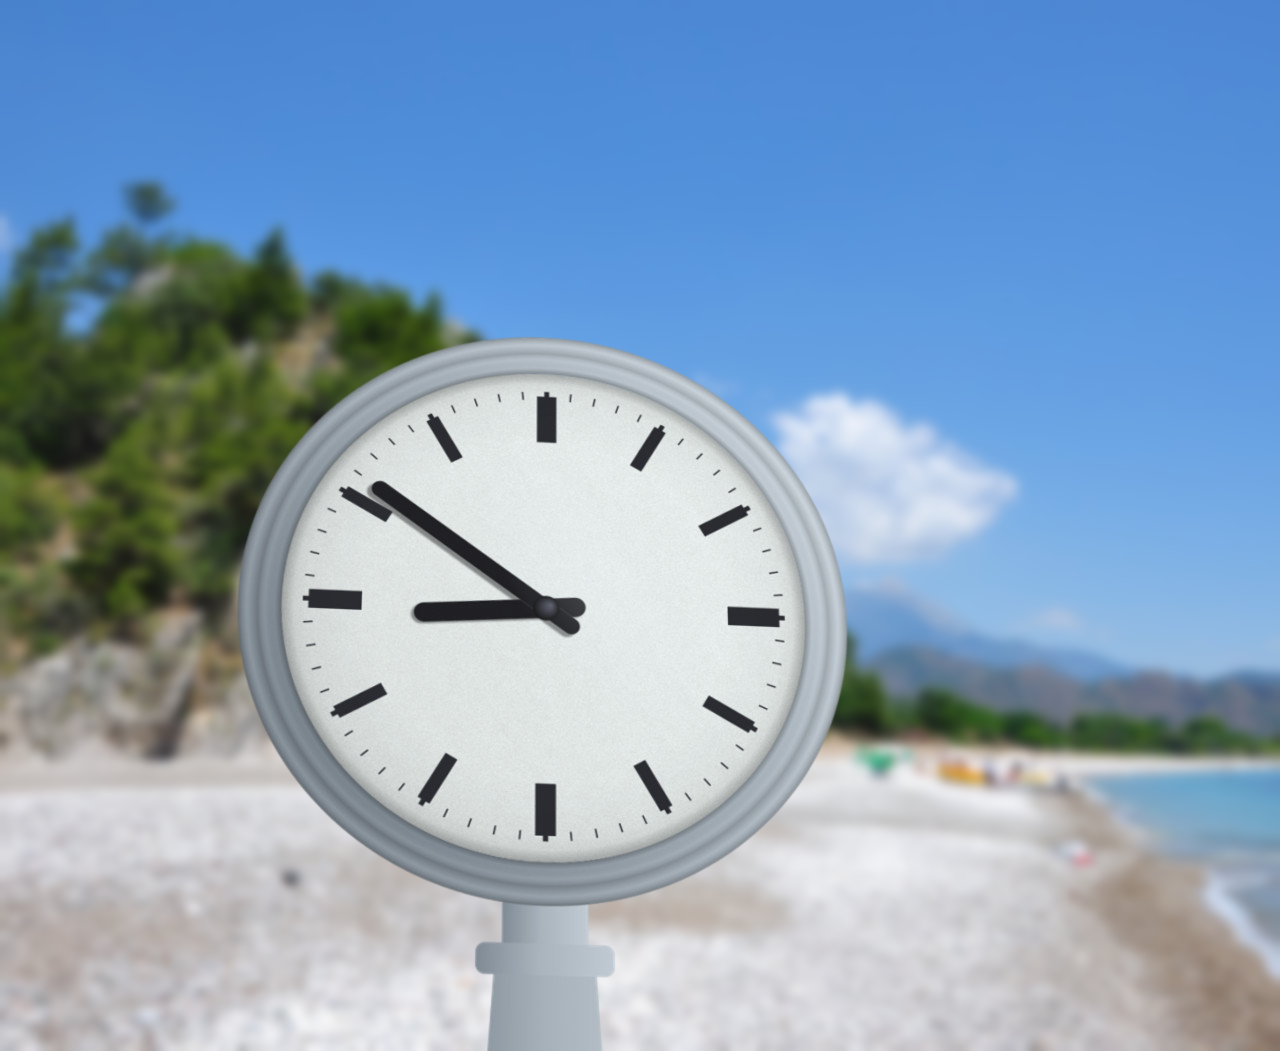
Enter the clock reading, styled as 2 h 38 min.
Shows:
8 h 51 min
